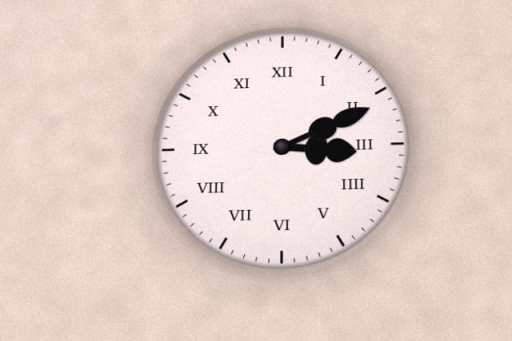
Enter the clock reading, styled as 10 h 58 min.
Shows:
3 h 11 min
